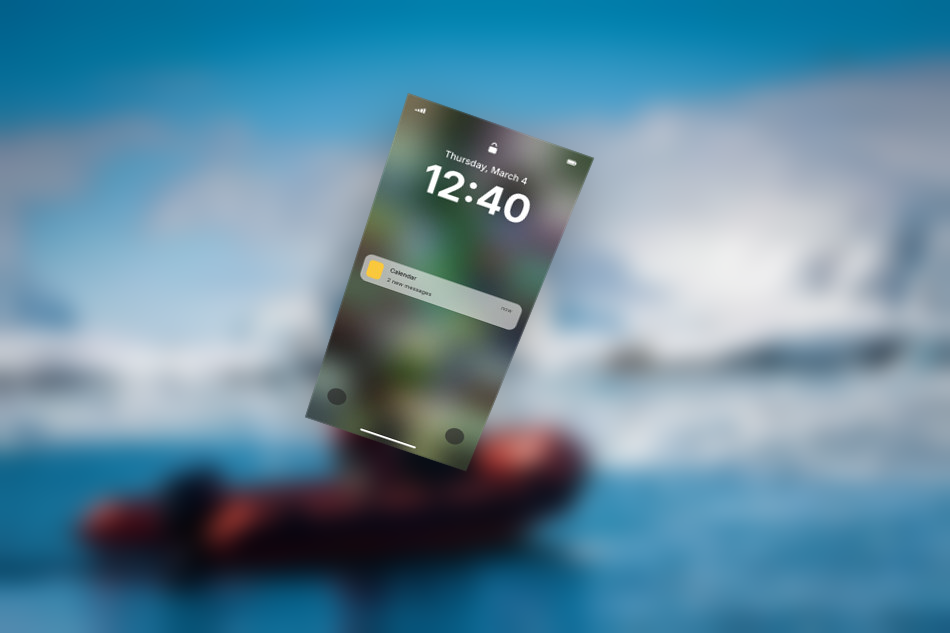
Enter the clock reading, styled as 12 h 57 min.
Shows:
12 h 40 min
